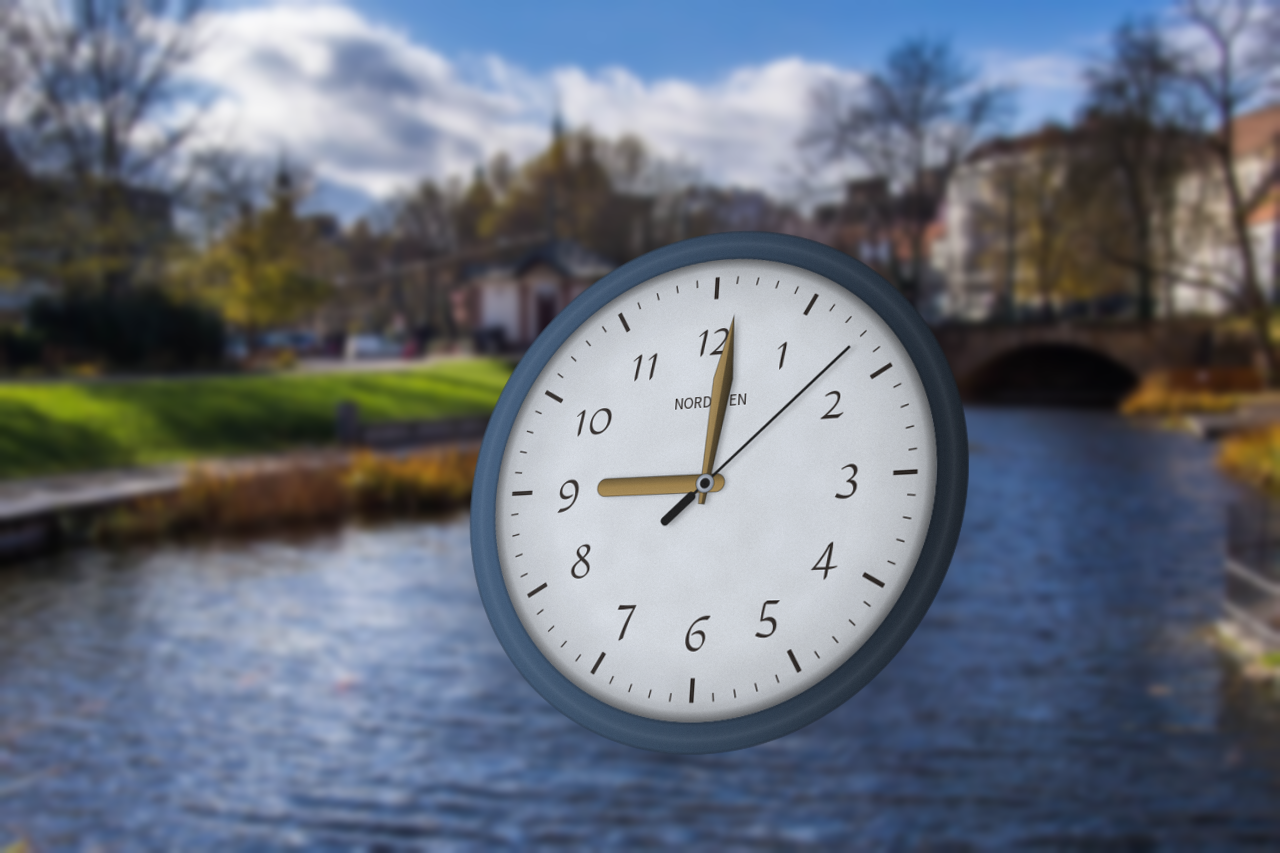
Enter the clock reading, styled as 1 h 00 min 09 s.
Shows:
9 h 01 min 08 s
